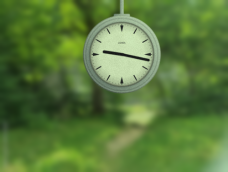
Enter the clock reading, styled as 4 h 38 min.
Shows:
9 h 17 min
